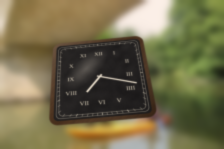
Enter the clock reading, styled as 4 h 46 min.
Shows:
7 h 18 min
